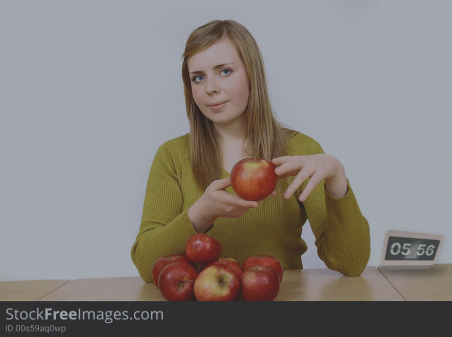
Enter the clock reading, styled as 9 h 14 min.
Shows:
5 h 56 min
